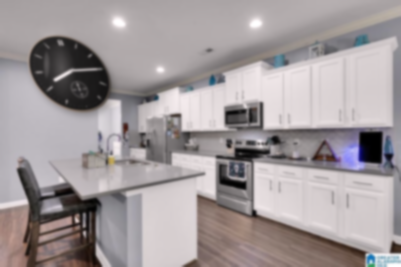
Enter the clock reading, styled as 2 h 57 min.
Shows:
8 h 15 min
